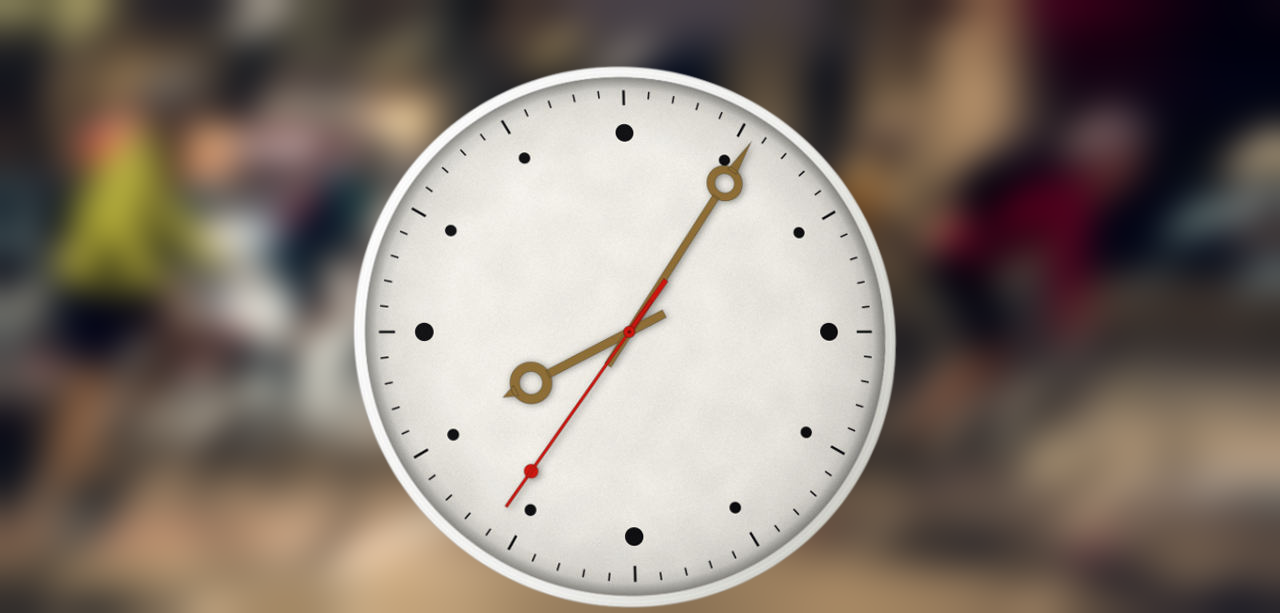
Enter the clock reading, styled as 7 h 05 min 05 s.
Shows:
8 h 05 min 36 s
